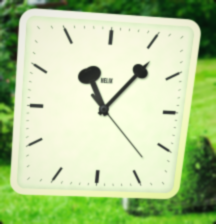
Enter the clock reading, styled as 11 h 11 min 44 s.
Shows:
11 h 06 min 23 s
